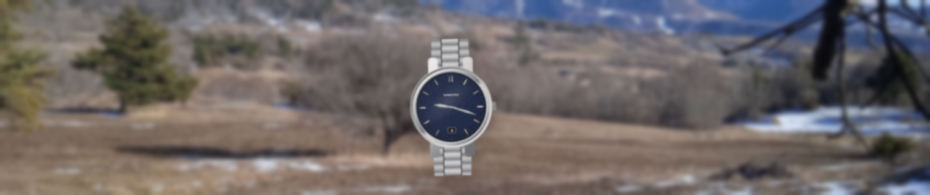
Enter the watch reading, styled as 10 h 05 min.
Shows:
9 h 18 min
